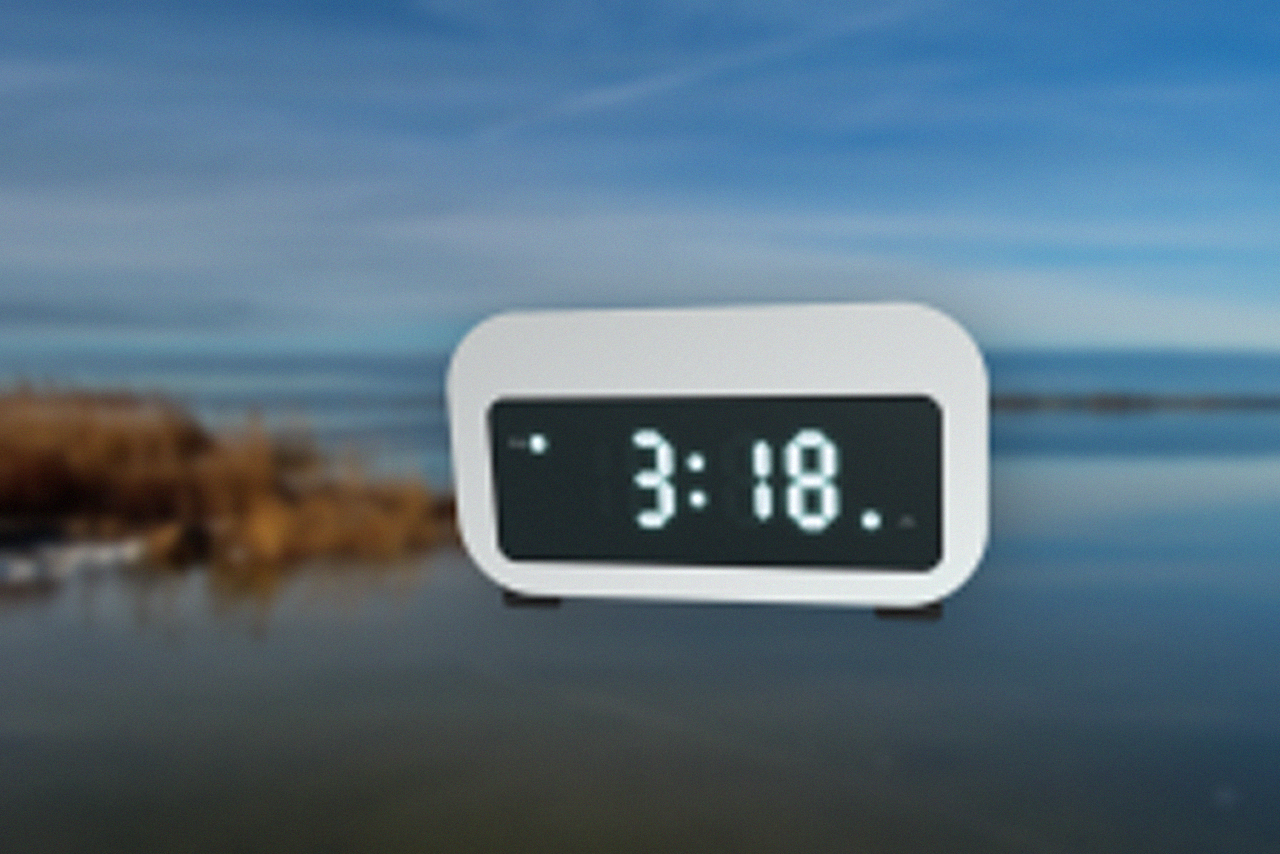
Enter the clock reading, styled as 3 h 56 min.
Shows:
3 h 18 min
